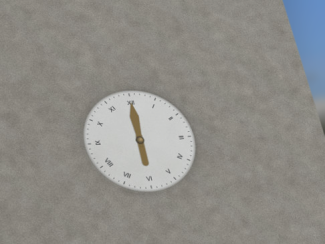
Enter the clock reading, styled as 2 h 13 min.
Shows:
6 h 00 min
